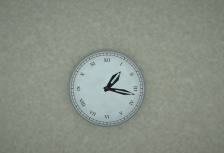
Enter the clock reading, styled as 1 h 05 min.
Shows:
1 h 17 min
